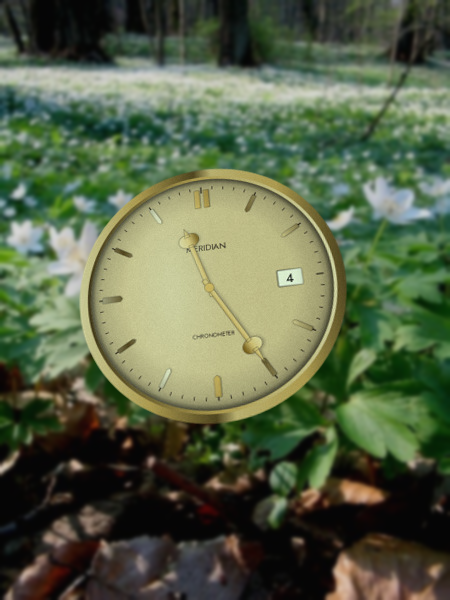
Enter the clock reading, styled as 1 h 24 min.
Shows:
11 h 25 min
